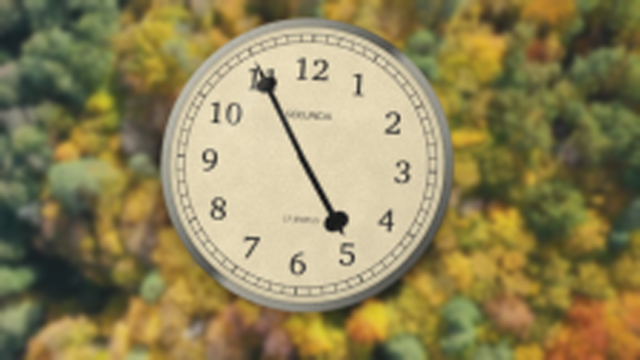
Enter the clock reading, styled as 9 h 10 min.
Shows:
4 h 55 min
